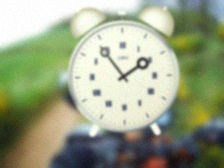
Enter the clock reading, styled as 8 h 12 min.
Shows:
1 h 54 min
